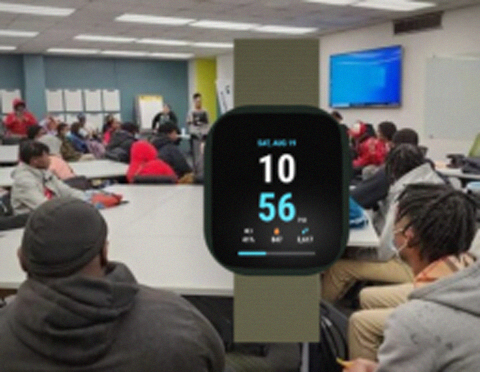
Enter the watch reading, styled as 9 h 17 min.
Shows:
10 h 56 min
